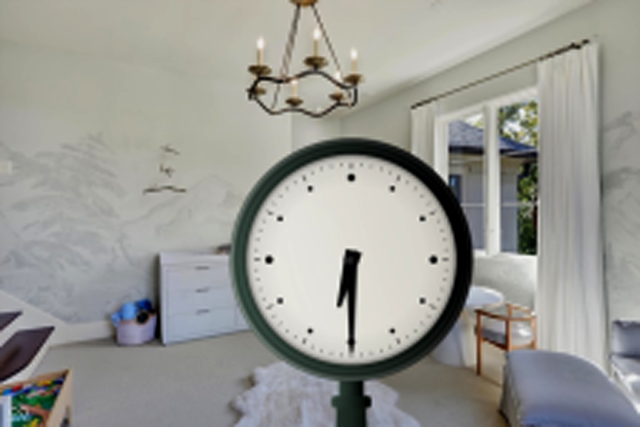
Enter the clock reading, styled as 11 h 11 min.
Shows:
6 h 30 min
